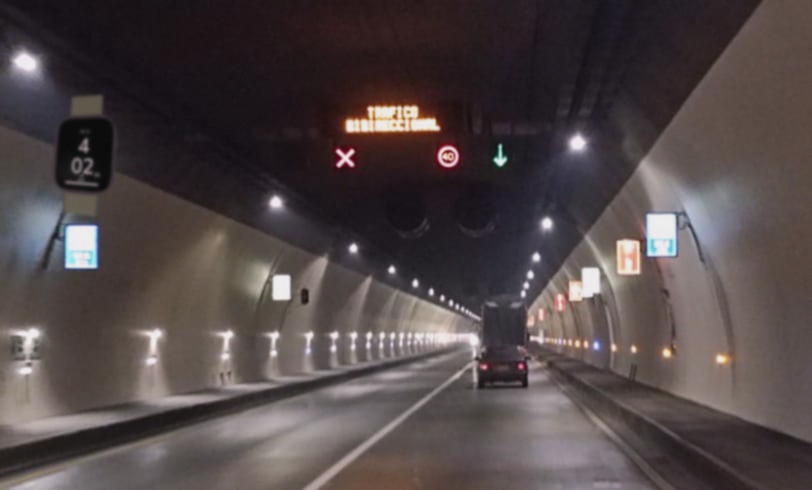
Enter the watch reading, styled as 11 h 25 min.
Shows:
4 h 02 min
